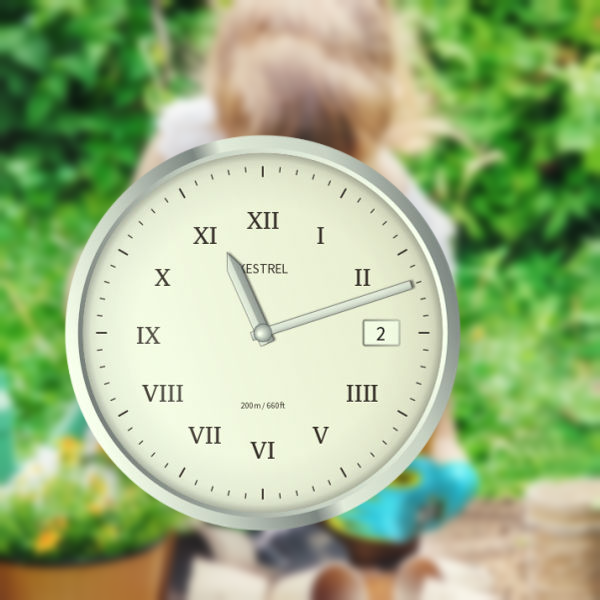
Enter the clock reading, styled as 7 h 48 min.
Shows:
11 h 12 min
